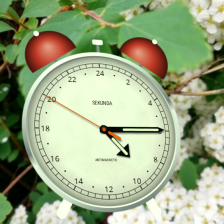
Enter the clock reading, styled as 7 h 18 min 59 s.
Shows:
9 h 14 min 50 s
